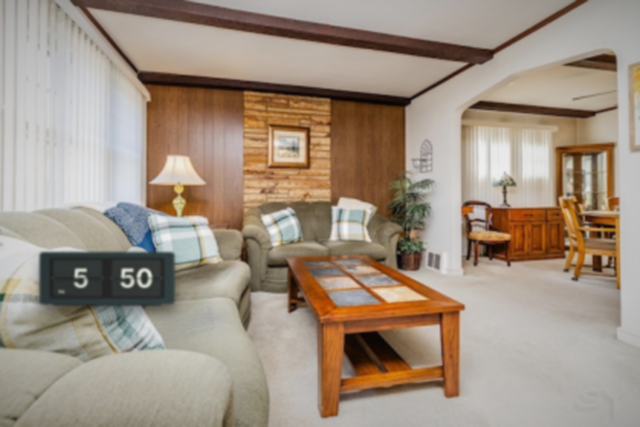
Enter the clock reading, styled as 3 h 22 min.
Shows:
5 h 50 min
